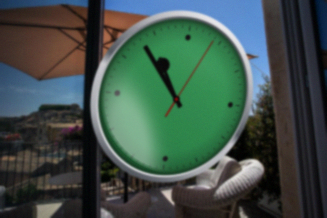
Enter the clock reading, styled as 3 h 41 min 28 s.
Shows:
10 h 53 min 04 s
